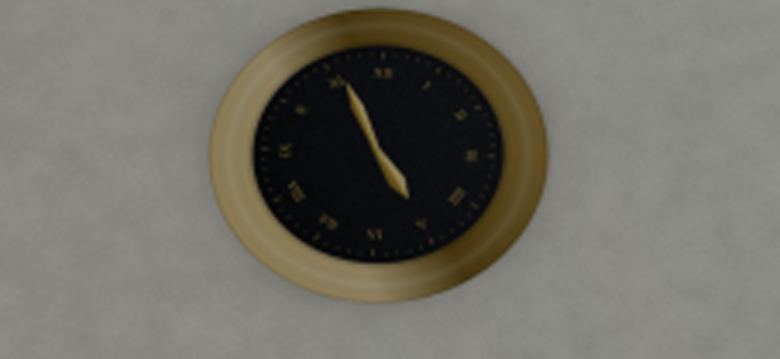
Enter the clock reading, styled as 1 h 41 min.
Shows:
4 h 56 min
